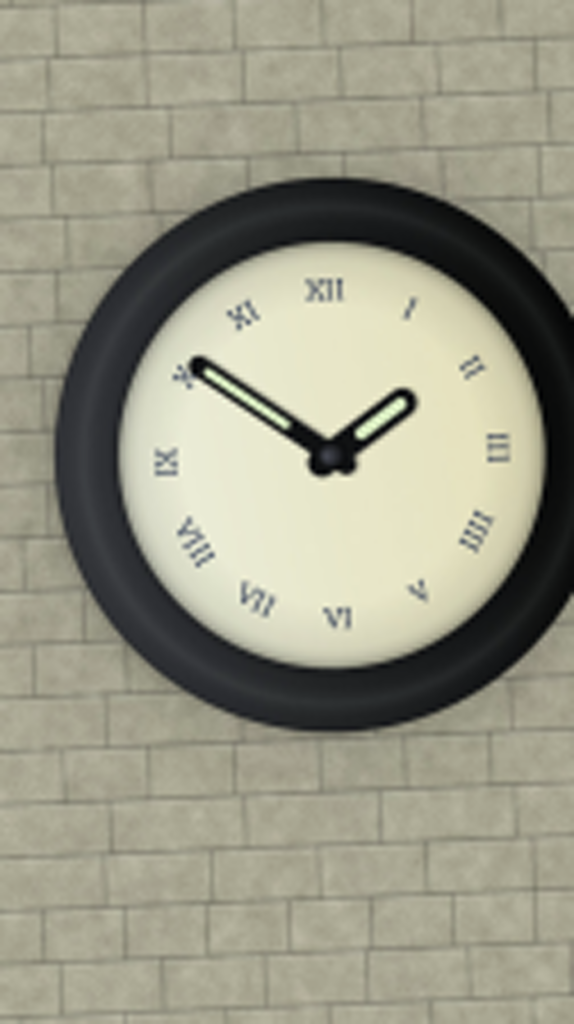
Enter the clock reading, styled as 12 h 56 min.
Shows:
1 h 51 min
